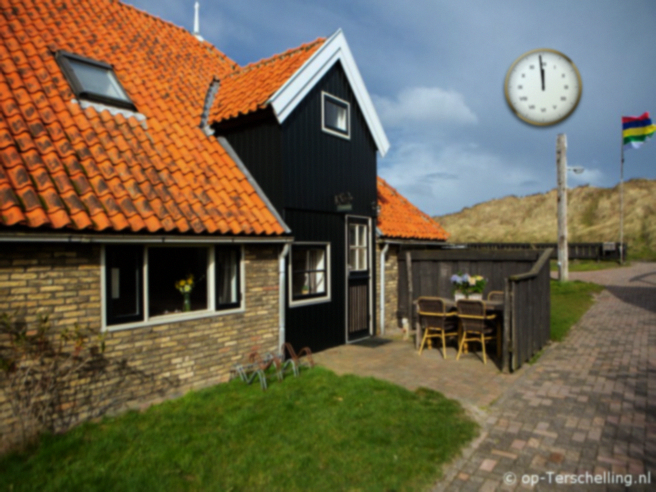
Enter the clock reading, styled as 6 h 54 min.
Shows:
11 h 59 min
